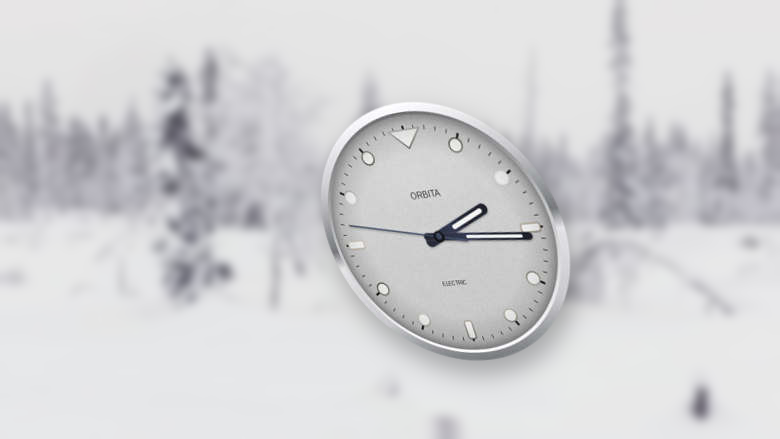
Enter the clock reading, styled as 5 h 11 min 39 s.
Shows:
2 h 15 min 47 s
